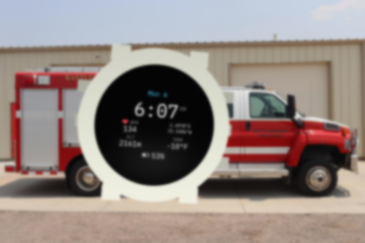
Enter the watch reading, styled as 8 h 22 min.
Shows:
6 h 07 min
